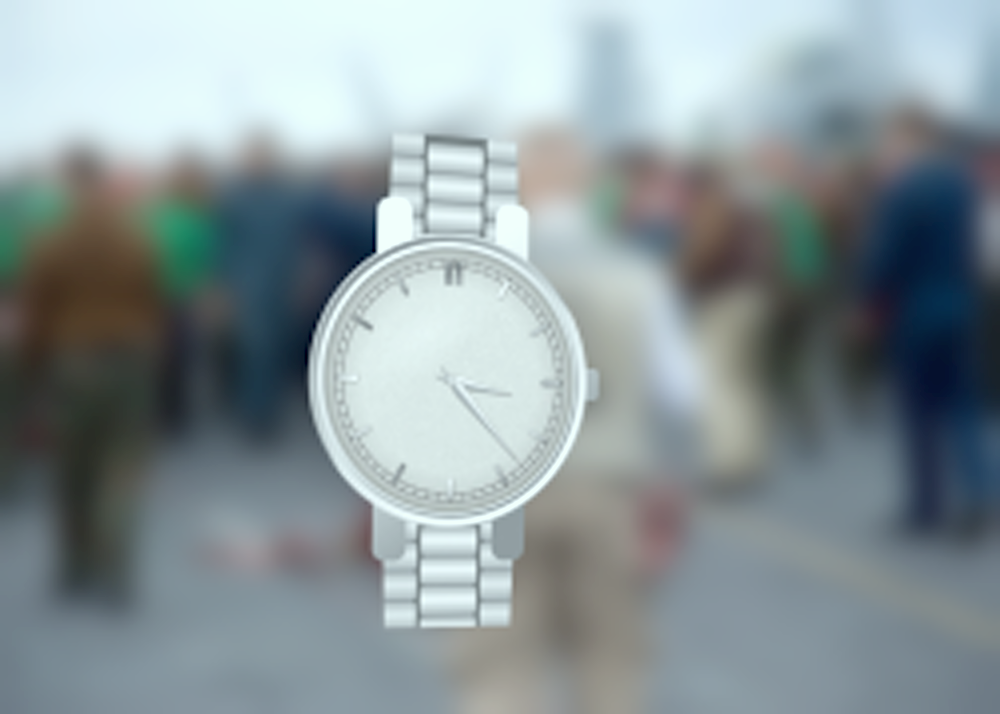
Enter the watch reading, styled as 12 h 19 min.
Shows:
3 h 23 min
